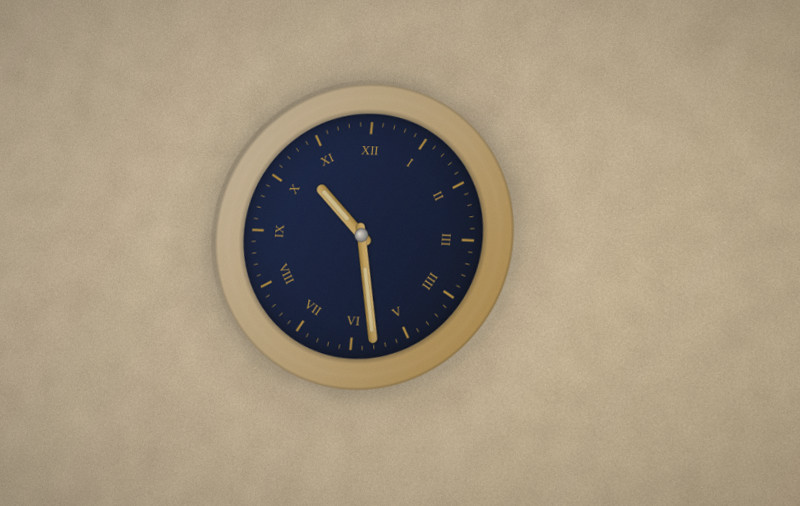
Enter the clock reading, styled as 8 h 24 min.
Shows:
10 h 28 min
